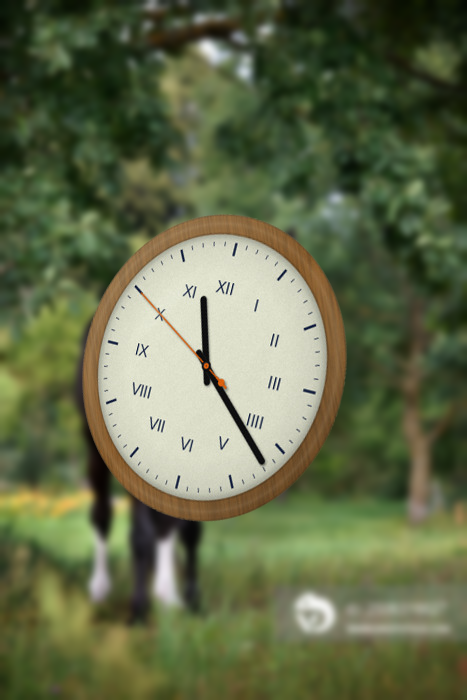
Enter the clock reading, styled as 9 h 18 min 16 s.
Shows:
11 h 21 min 50 s
